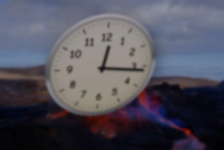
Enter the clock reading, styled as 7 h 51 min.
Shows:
12 h 16 min
